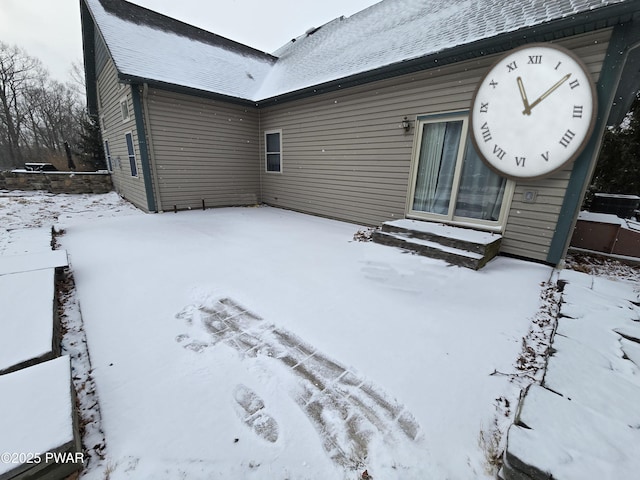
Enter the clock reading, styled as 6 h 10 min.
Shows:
11 h 08 min
